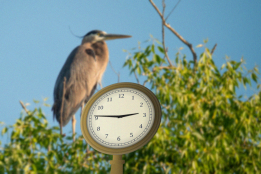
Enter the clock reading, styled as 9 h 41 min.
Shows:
2 h 46 min
